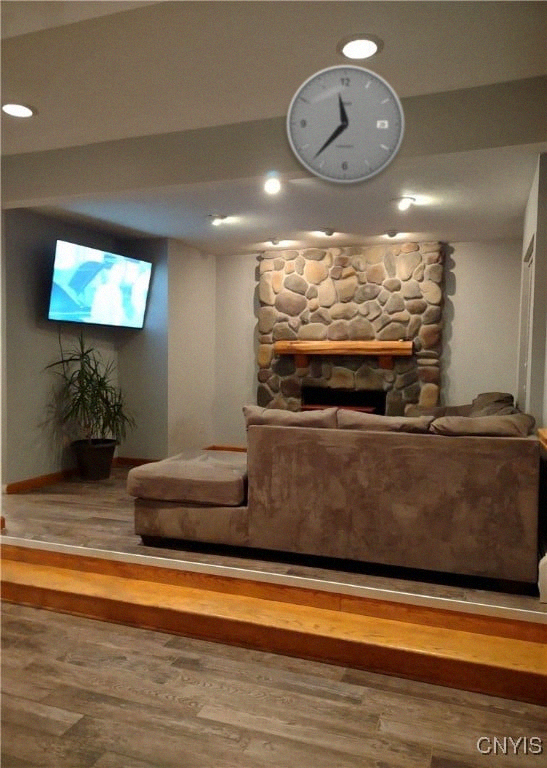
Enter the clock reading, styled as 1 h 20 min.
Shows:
11 h 37 min
